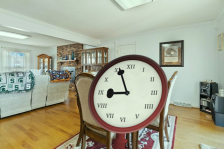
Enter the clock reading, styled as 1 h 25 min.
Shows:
8 h 56 min
